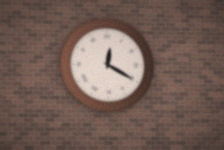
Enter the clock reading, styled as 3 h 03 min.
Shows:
12 h 20 min
